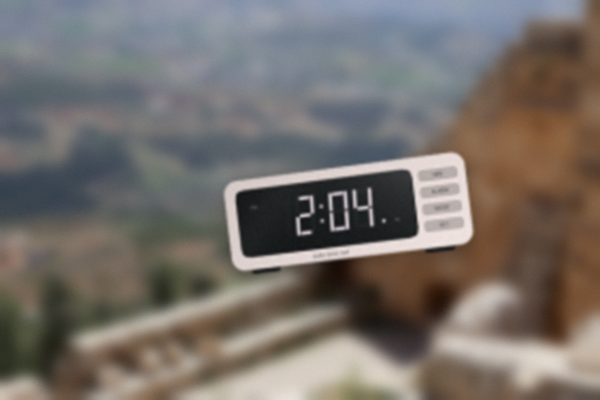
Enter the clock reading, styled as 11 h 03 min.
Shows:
2 h 04 min
